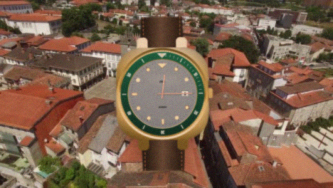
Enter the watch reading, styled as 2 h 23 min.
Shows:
12 h 15 min
